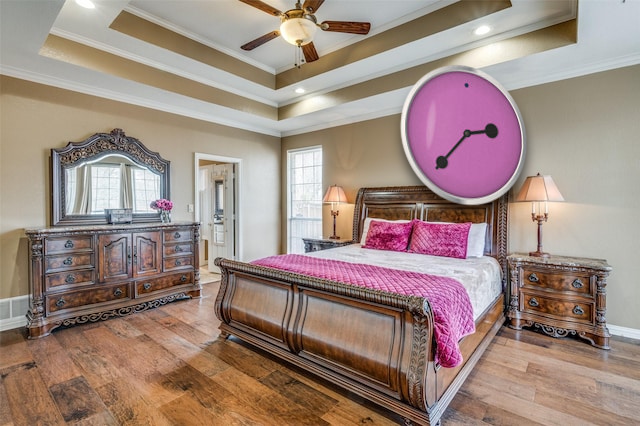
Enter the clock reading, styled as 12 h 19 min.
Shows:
2 h 37 min
